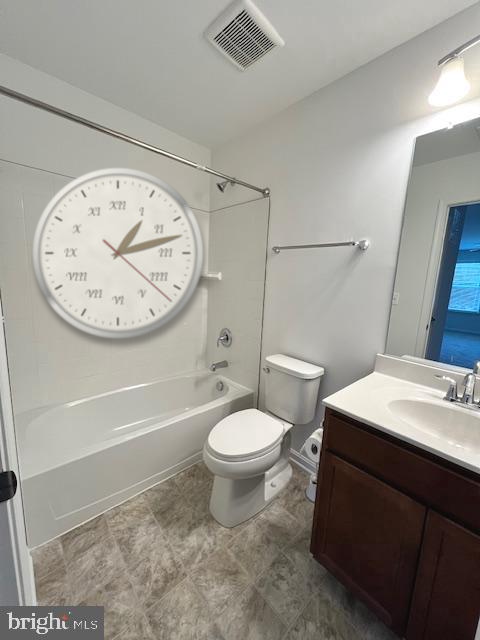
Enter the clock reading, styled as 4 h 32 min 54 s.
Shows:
1 h 12 min 22 s
